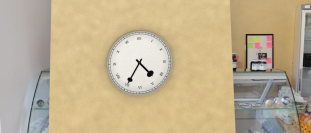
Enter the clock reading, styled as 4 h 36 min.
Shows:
4 h 35 min
